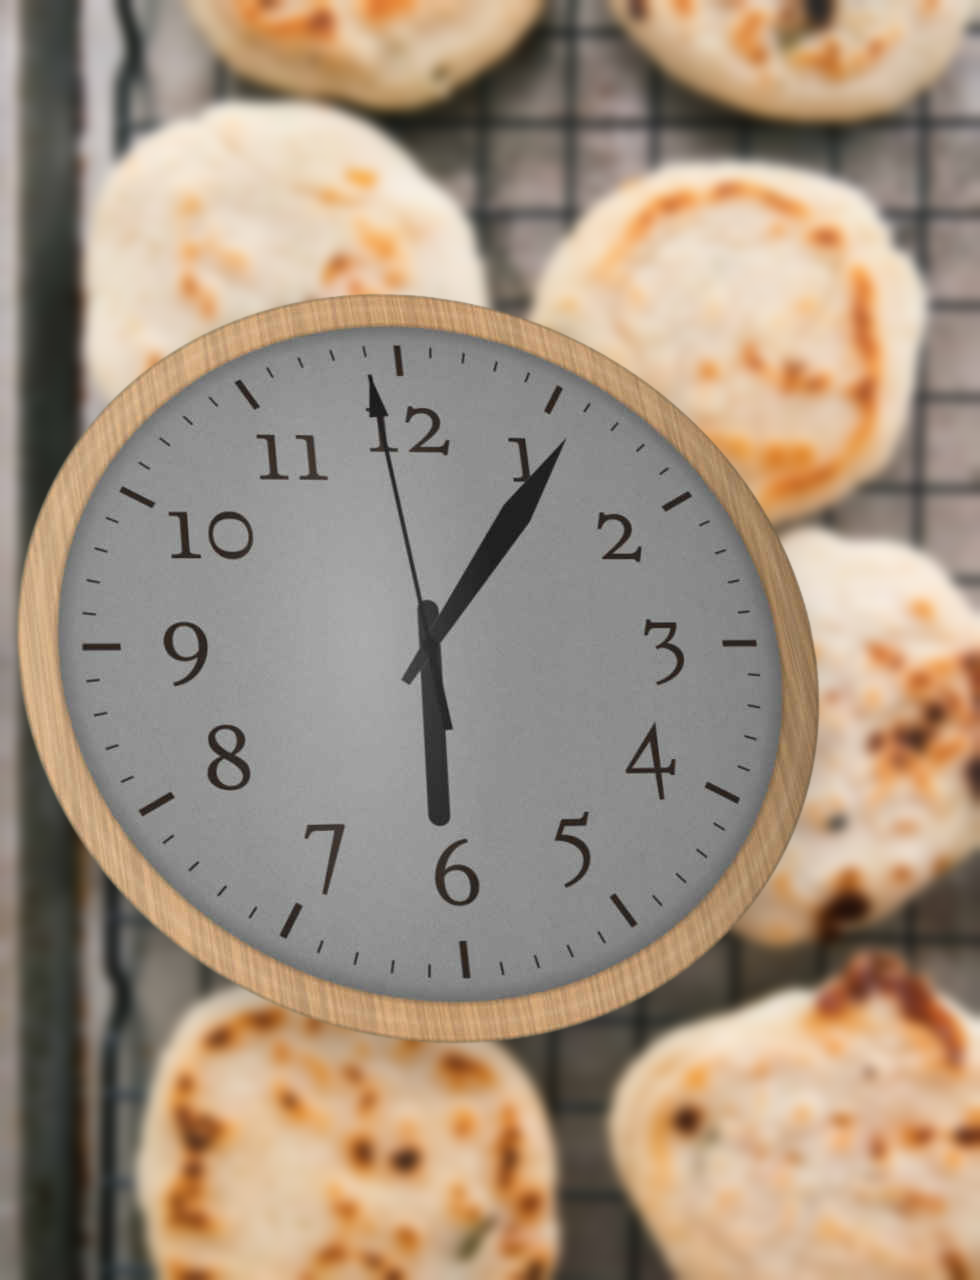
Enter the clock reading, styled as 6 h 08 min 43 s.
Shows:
6 h 05 min 59 s
